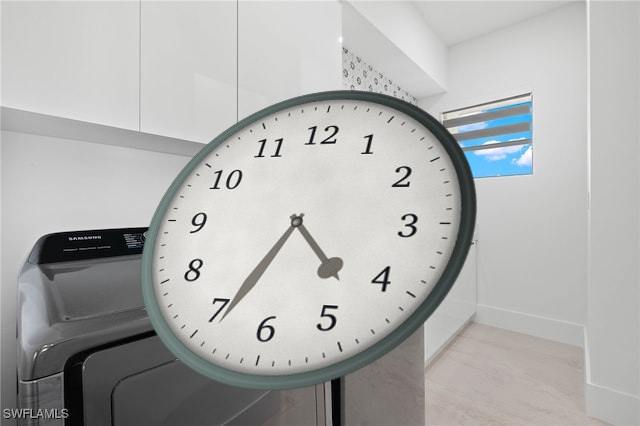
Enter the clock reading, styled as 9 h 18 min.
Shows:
4 h 34 min
